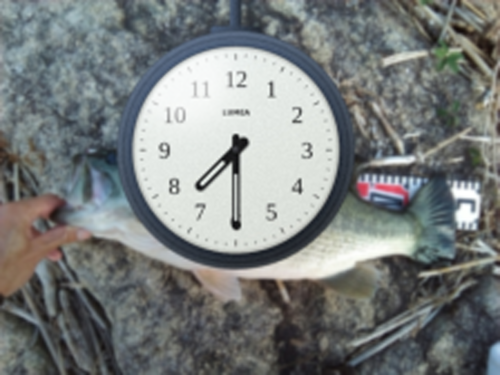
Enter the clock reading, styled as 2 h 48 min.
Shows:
7 h 30 min
